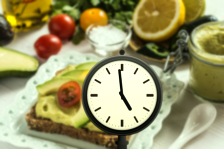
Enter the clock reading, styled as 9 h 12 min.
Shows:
4 h 59 min
